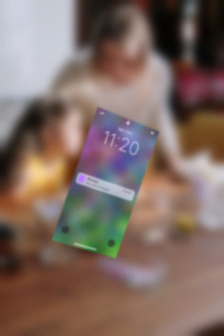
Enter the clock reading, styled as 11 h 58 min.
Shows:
11 h 20 min
